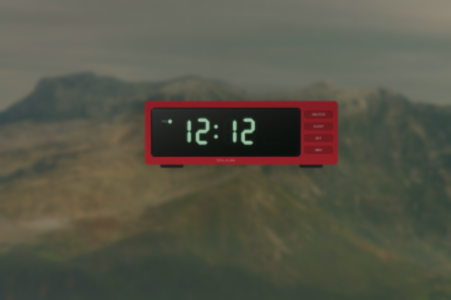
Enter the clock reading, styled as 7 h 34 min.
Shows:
12 h 12 min
